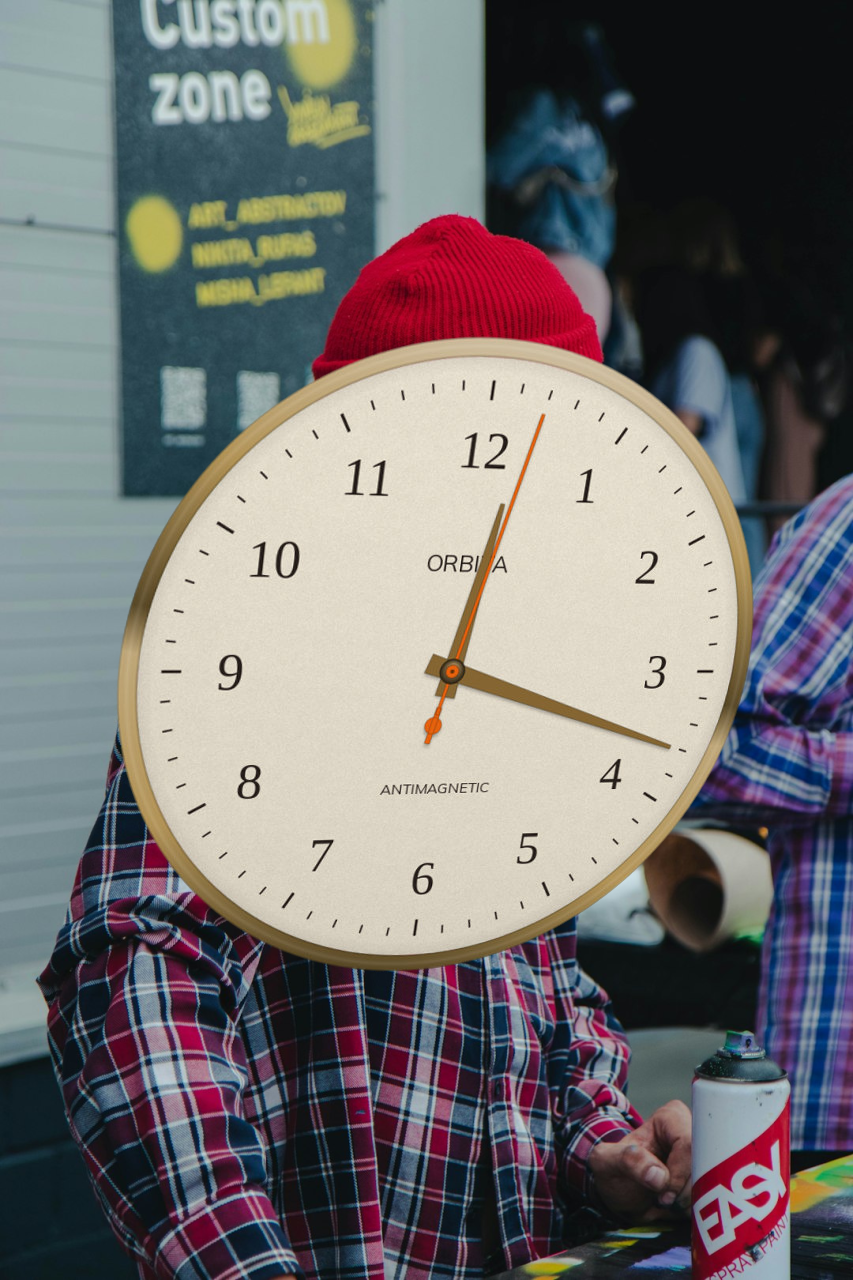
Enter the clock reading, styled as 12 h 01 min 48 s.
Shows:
12 h 18 min 02 s
